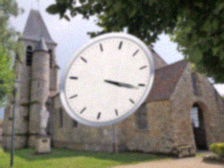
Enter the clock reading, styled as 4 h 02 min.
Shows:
3 h 16 min
